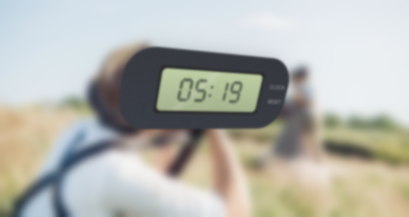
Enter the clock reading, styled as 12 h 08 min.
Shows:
5 h 19 min
